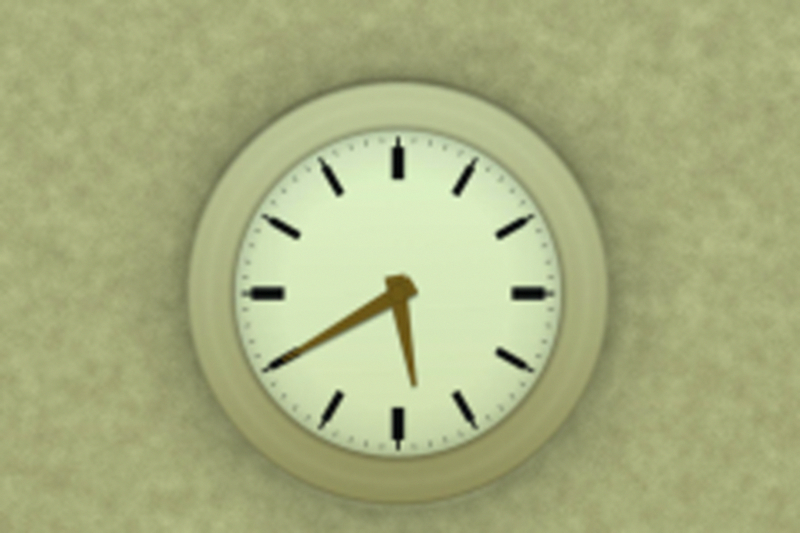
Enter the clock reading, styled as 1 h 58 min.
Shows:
5 h 40 min
